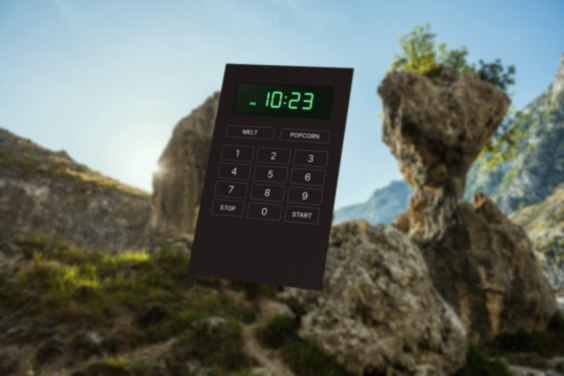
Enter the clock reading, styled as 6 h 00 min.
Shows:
10 h 23 min
